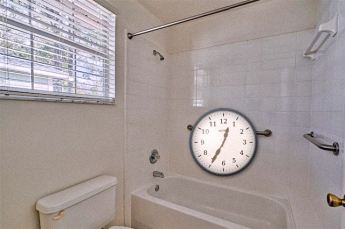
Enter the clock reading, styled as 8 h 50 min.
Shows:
12 h 35 min
